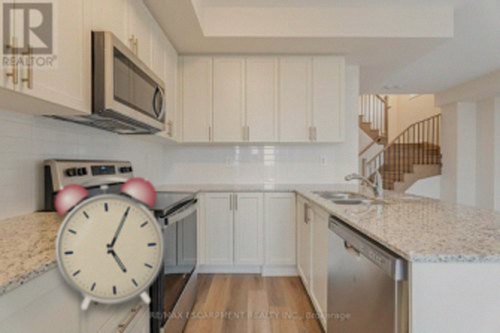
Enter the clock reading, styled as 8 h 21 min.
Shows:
5 h 05 min
